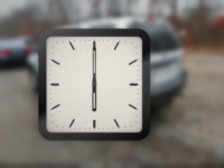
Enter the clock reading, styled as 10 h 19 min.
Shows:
6 h 00 min
